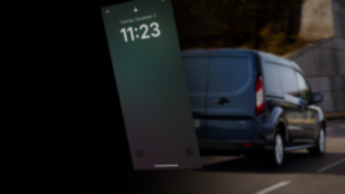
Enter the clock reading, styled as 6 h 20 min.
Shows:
11 h 23 min
